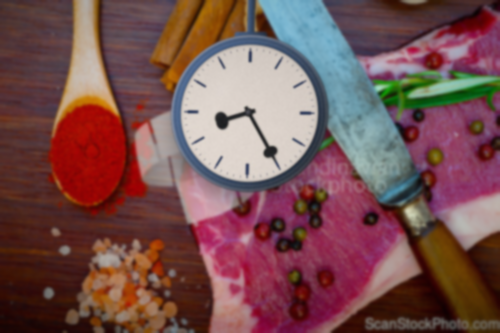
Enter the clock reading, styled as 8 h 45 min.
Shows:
8 h 25 min
